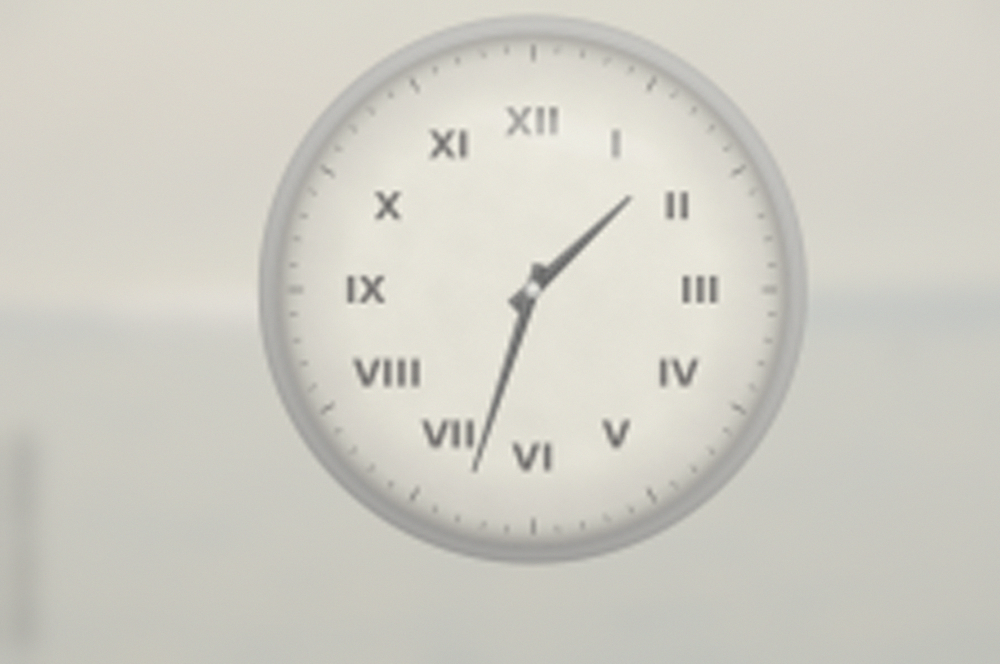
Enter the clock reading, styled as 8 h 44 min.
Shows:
1 h 33 min
